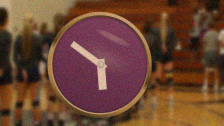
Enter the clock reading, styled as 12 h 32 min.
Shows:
5 h 51 min
